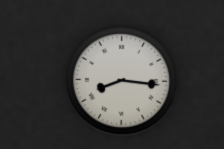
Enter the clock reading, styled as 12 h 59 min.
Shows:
8 h 16 min
